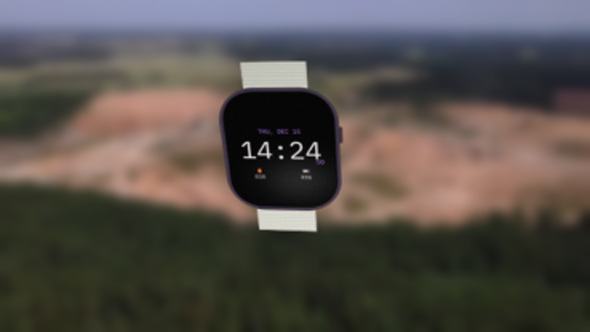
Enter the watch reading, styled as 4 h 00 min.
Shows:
14 h 24 min
